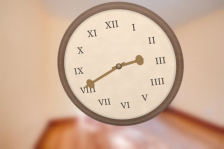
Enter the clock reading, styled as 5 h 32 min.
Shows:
2 h 41 min
